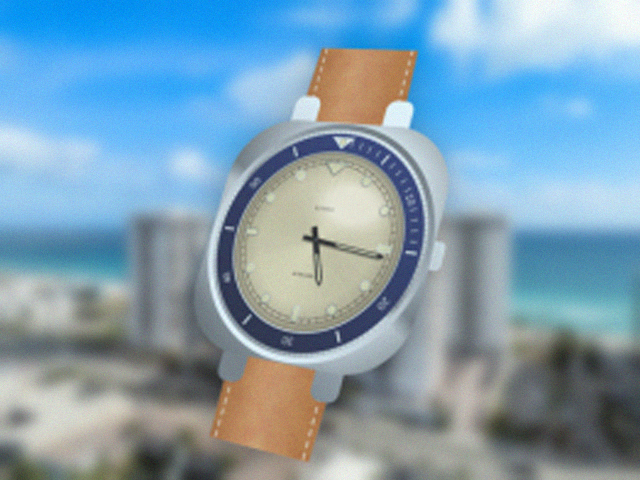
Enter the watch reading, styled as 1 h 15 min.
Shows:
5 h 16 min
